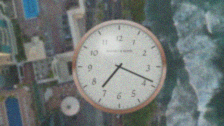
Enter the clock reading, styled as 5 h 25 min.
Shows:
7 h 19 min
